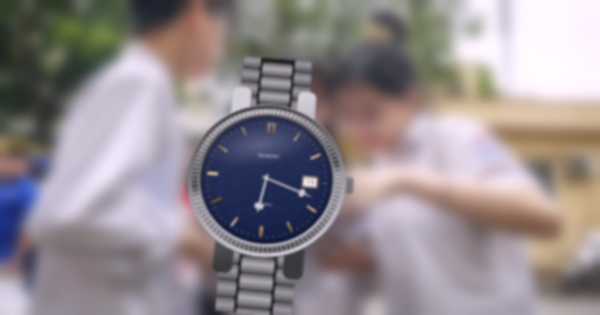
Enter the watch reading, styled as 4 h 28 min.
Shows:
6 h 18 min
